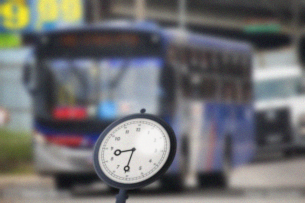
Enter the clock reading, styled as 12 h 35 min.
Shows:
8 h 31 min
